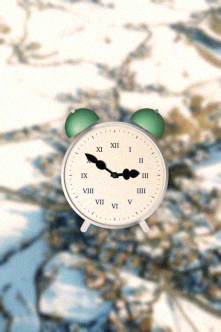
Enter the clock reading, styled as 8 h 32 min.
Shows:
2 h 51 min
